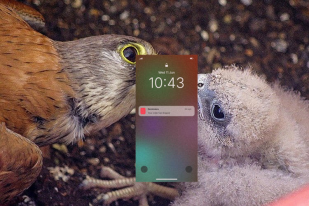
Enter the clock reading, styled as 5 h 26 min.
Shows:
10 h 43 min
